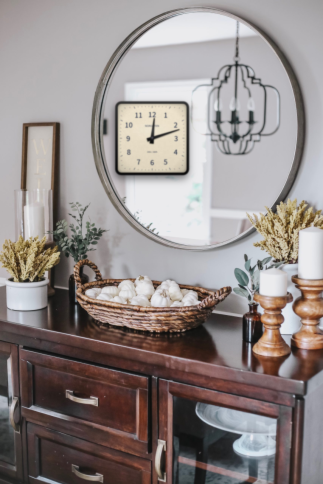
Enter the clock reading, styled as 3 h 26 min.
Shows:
12 h 12 min
